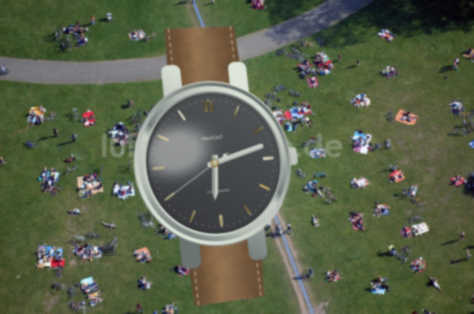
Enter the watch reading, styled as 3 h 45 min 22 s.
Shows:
6 h 12 min 40 s
